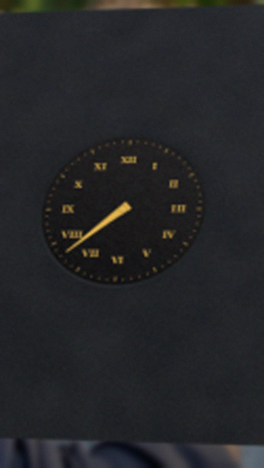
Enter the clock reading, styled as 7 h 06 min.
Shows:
7 h 38 min
